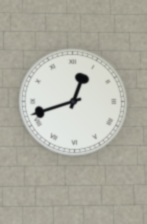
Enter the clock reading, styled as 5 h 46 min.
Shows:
12 h 42 min
